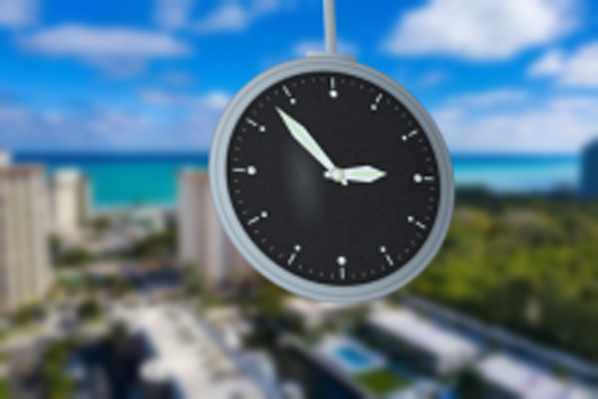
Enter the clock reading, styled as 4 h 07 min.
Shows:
2 h 53 min
